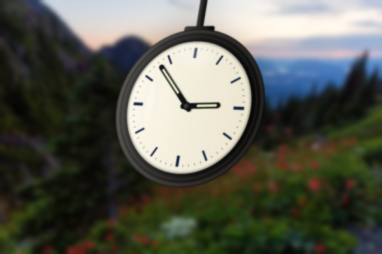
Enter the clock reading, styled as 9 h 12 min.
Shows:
2 h 53 min
